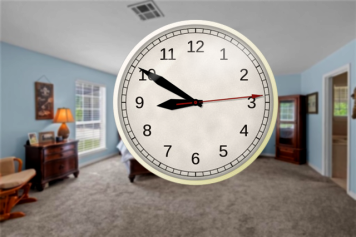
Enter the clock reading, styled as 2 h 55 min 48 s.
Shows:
8 h 50 min 14 s
